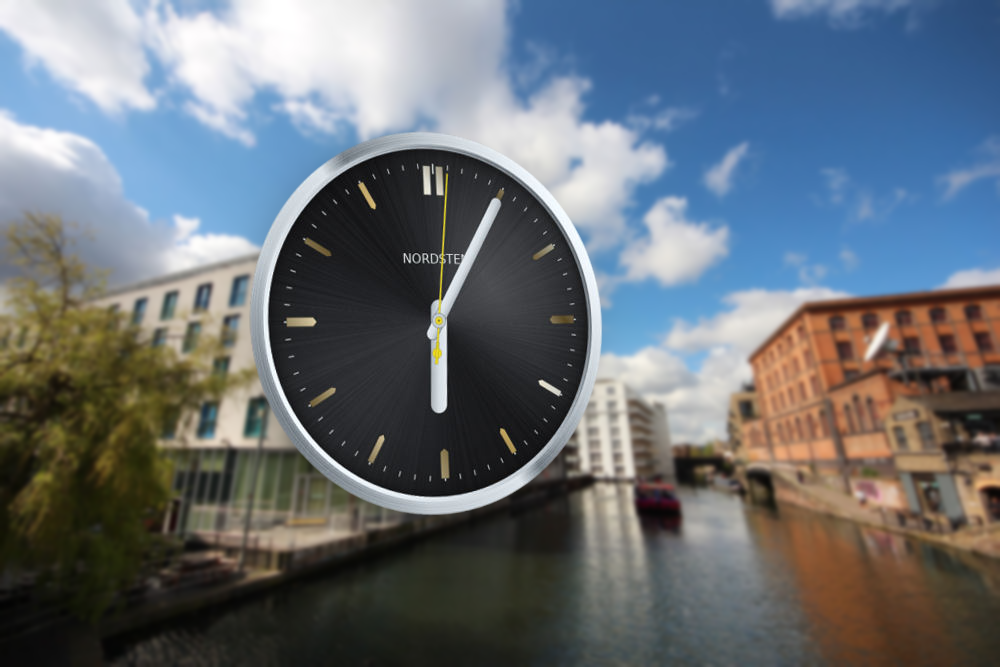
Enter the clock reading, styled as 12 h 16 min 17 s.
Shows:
6 h 05 min 01 s
